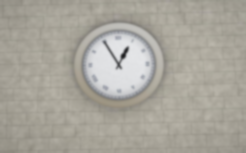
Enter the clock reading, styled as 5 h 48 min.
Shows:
12 h 55 min
